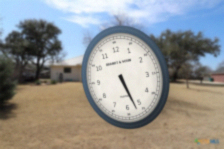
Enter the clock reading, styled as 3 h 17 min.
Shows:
5 h 27 min
